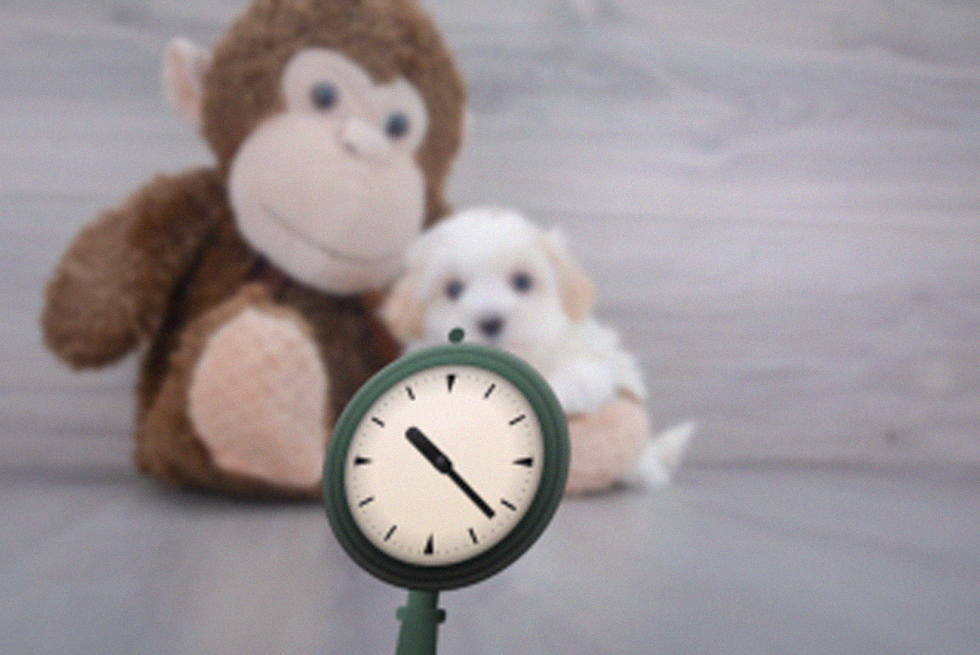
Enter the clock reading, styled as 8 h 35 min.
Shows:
10 h 22 min
